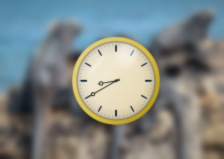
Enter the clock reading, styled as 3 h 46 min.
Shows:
8 h 40 min
